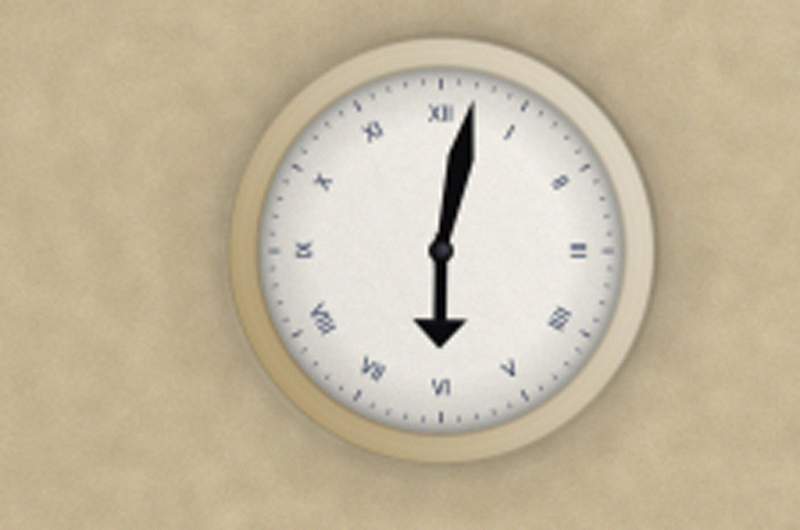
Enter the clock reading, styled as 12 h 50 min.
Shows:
6 h 02 min
